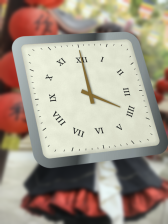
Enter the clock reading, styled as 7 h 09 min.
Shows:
4 h 00 min
